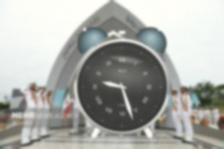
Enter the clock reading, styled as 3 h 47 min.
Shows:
9 h 27 min
